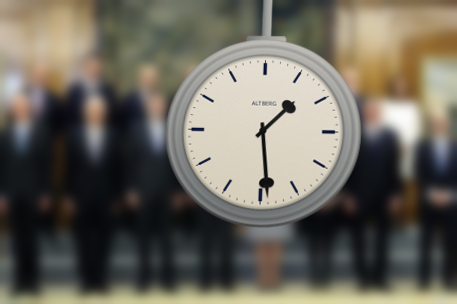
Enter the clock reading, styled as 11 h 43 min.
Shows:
1 h 29 min
